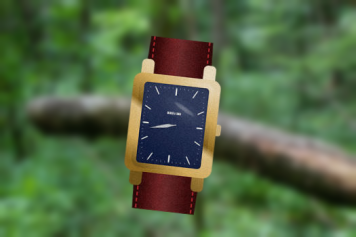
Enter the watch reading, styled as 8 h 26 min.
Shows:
8 h 43 min
